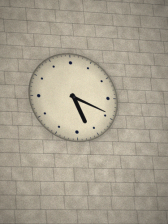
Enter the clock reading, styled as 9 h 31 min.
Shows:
5 h 19 min
